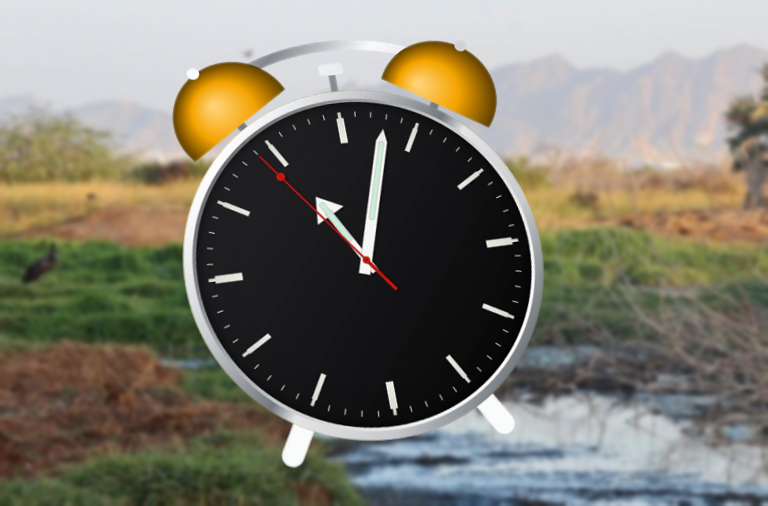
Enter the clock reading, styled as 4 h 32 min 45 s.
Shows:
11 h 02 min 54 s
